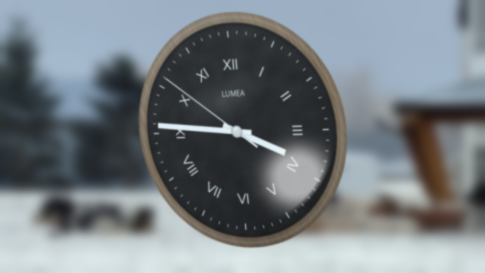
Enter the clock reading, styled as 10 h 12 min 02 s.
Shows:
3 h 45 min 51 s
